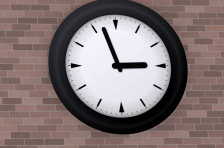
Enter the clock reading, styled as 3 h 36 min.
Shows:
2 h 57 min
